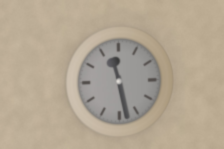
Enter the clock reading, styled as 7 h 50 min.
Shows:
11 h 28 min
